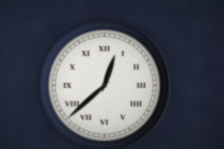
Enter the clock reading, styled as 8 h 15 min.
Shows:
12 h 38 min
